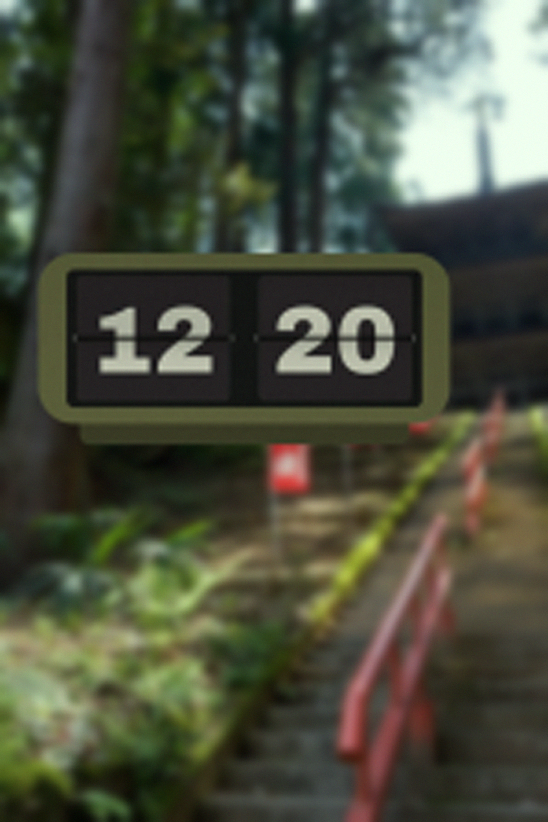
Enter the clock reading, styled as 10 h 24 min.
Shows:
12 h 20 min
